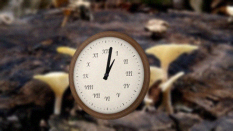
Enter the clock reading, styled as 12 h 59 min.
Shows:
1 h 02 min
